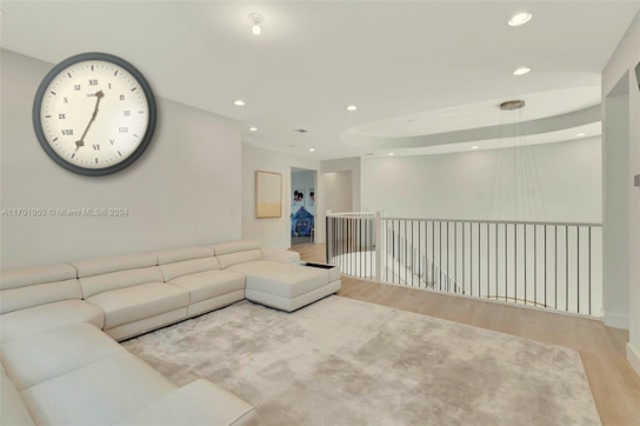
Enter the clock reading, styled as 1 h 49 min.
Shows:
12 h 35 min
